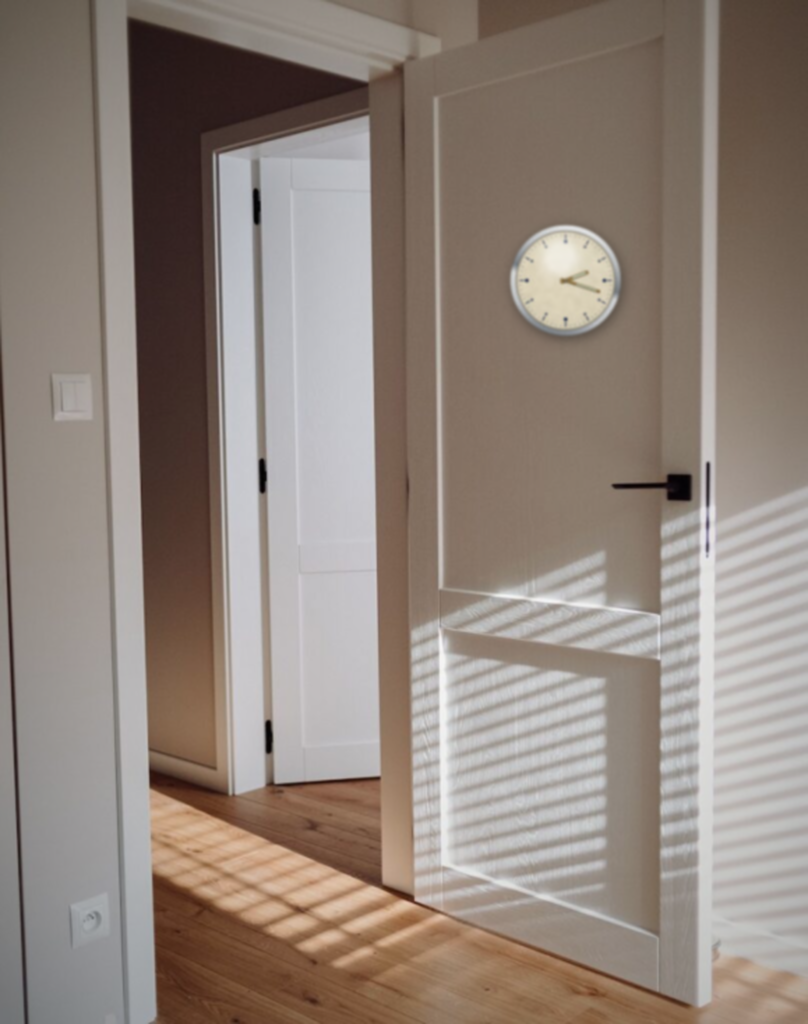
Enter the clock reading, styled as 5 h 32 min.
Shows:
2 h 18 min
